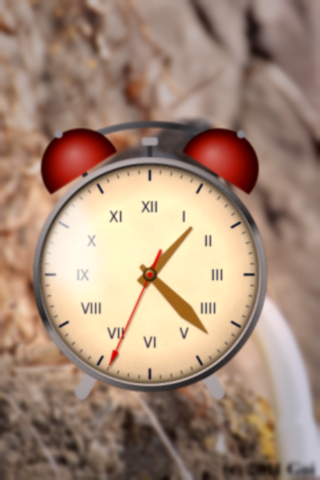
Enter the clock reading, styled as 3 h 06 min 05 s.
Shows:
1 h 22 min 34 s
